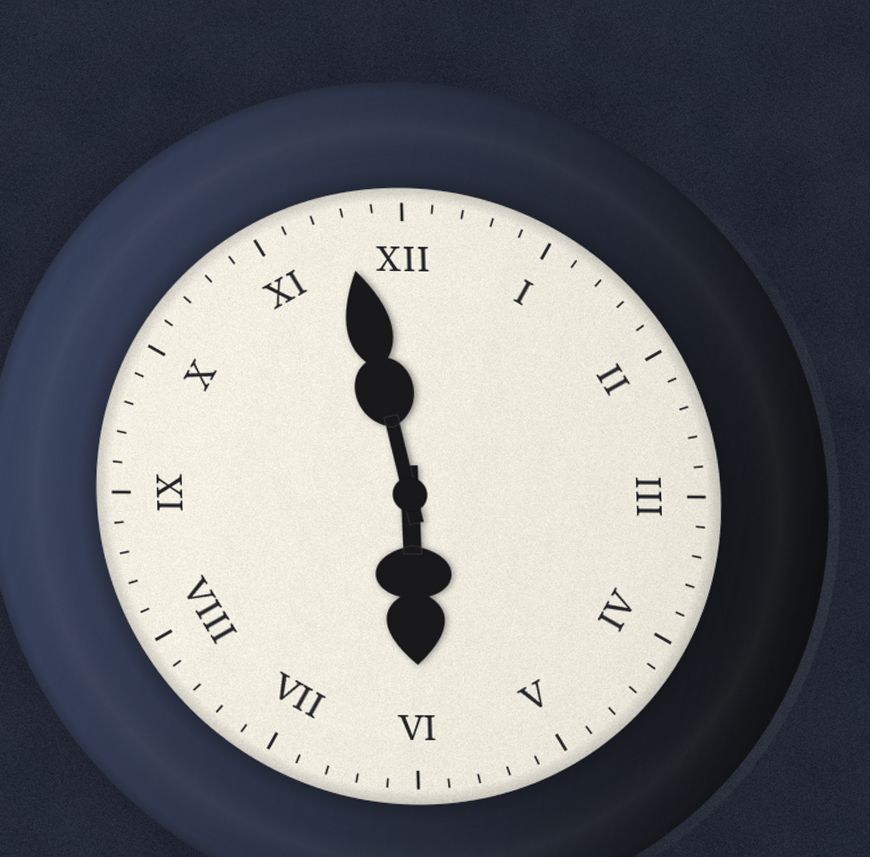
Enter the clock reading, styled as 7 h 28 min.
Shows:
5 h 58 min
